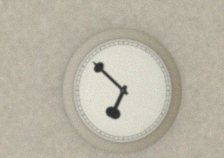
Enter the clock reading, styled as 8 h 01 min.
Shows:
6 h 52 min
